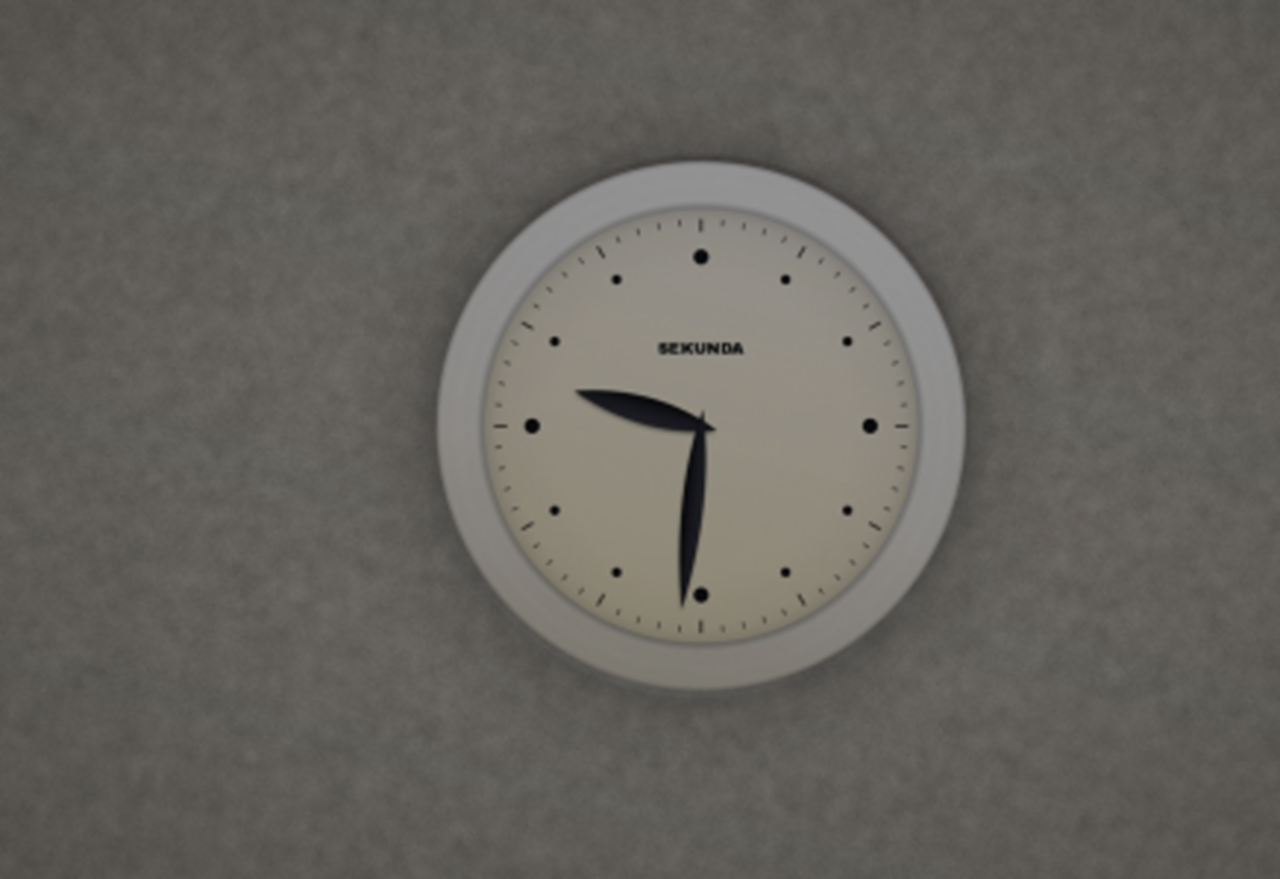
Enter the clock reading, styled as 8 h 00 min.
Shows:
9 h 31 min
